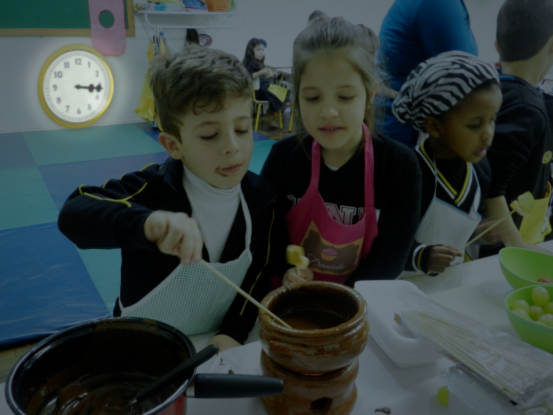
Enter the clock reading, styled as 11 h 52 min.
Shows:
3 h 16 min
